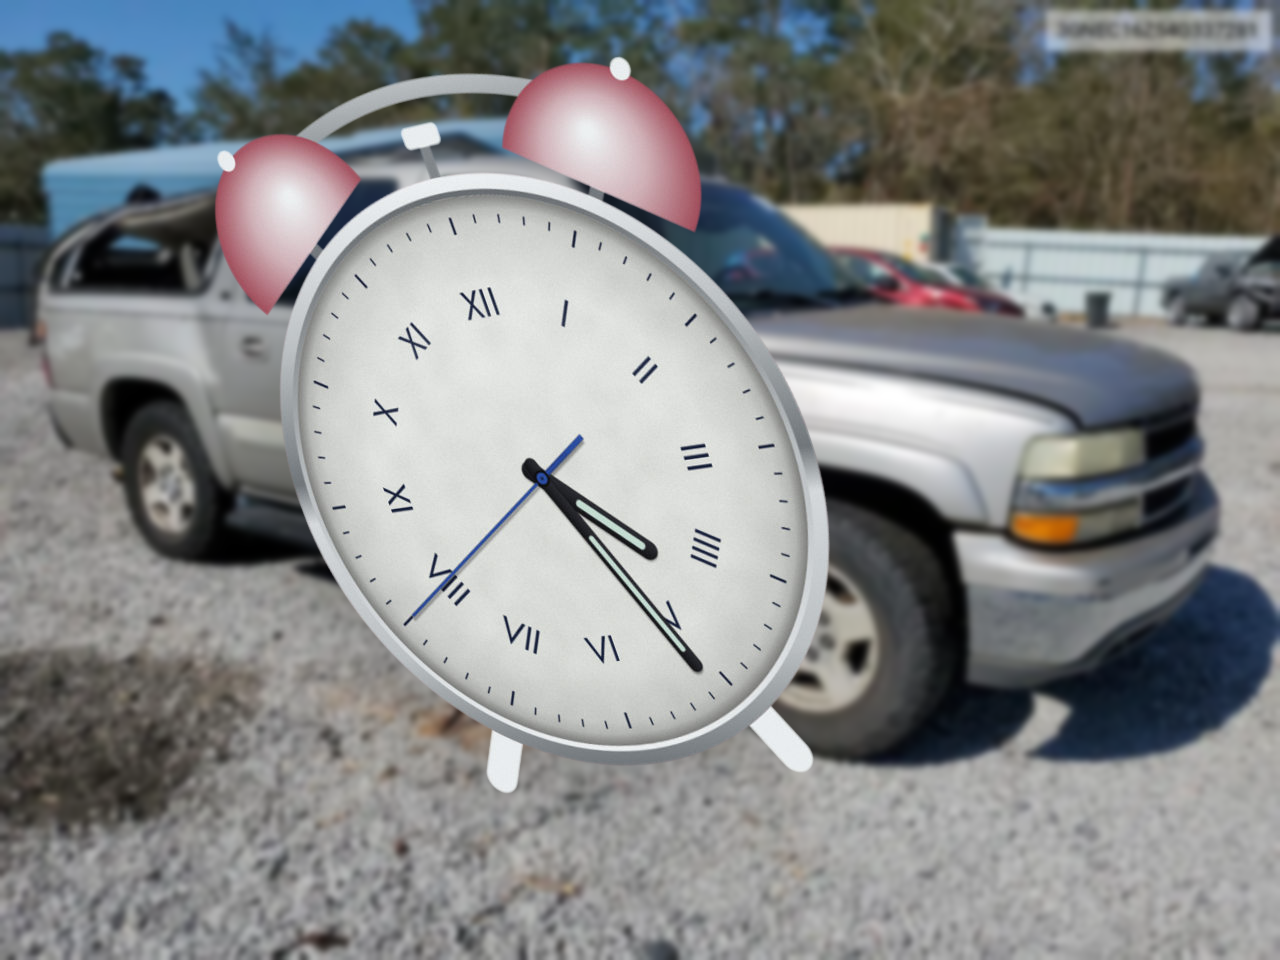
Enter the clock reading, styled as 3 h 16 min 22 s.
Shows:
4 h 25 min 40 s
